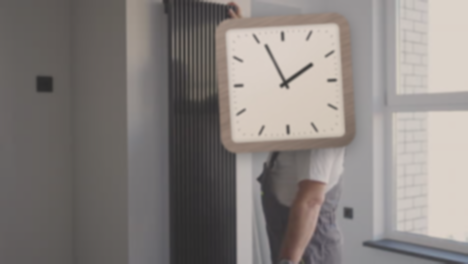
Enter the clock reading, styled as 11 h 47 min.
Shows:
1 h 56 min
